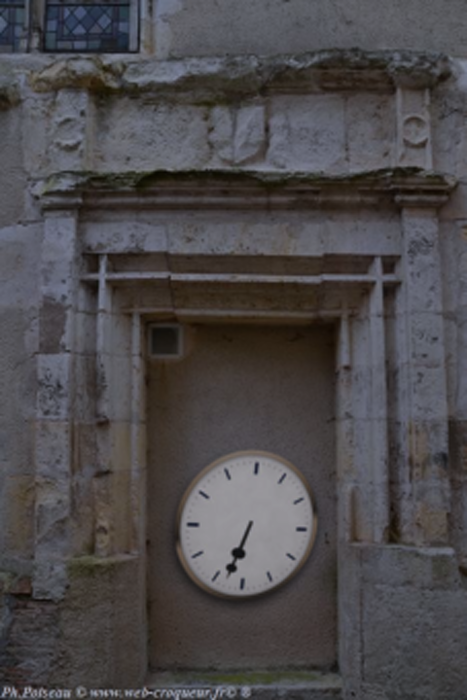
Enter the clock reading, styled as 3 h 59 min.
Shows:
6 h 33 min
